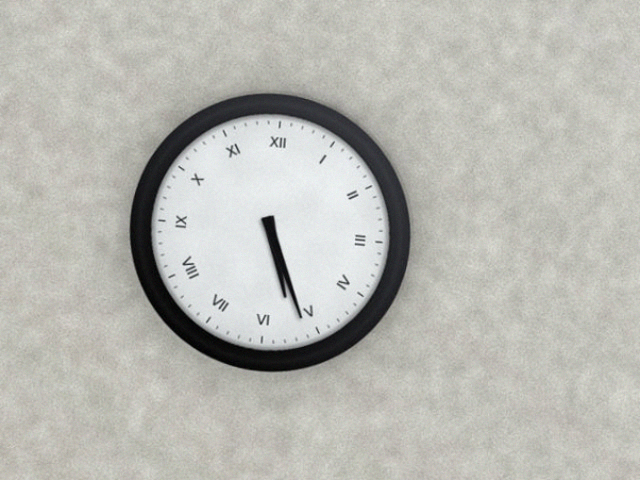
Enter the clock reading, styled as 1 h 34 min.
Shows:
5 h 26 min
